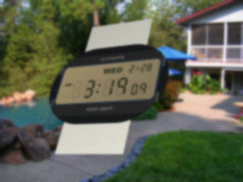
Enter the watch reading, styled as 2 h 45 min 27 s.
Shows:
3 h 19 min 09 s
